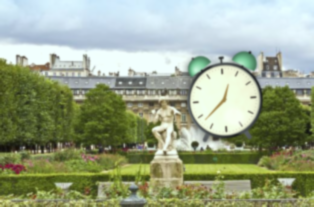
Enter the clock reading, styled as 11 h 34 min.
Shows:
12 h 38 min
